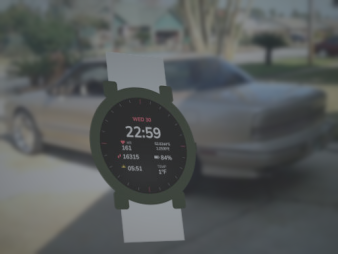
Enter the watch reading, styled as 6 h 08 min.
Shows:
22 h 59 min
